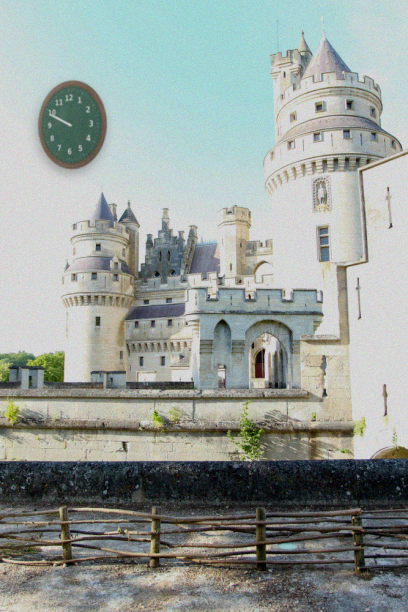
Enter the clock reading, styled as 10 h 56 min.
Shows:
9 h 49 min
